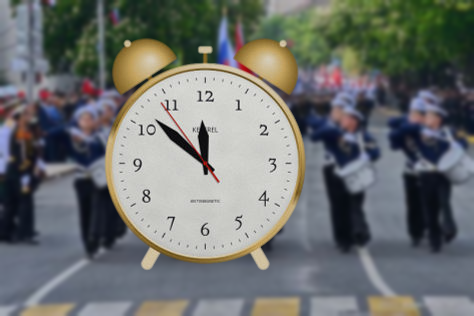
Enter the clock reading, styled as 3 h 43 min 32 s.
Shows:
11 h 51 min 54 s
